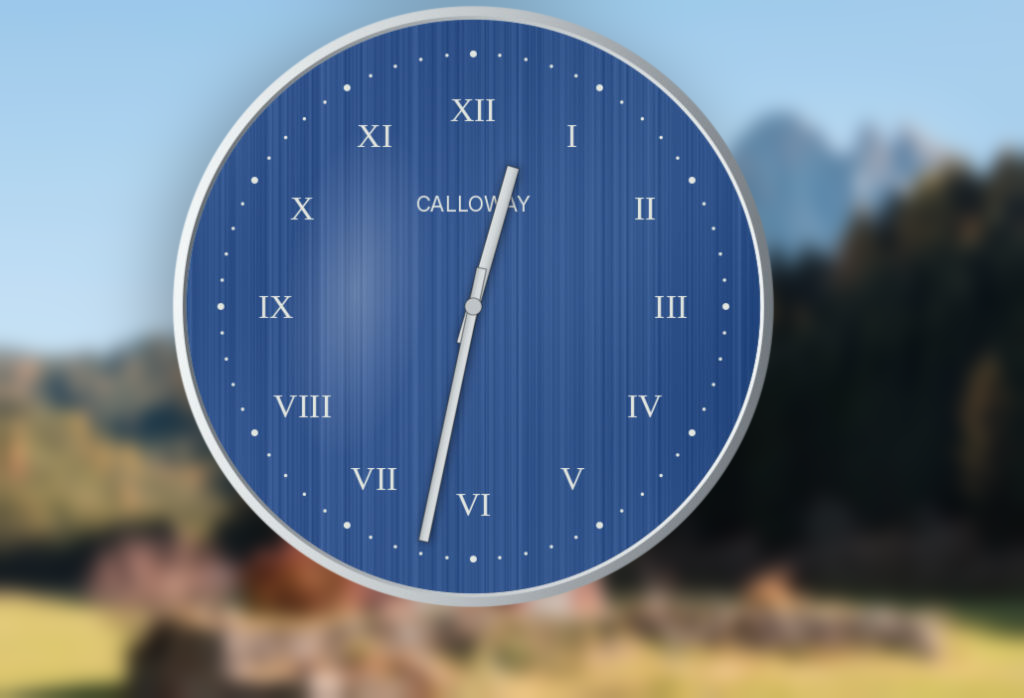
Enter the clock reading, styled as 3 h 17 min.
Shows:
12 h 32 min
